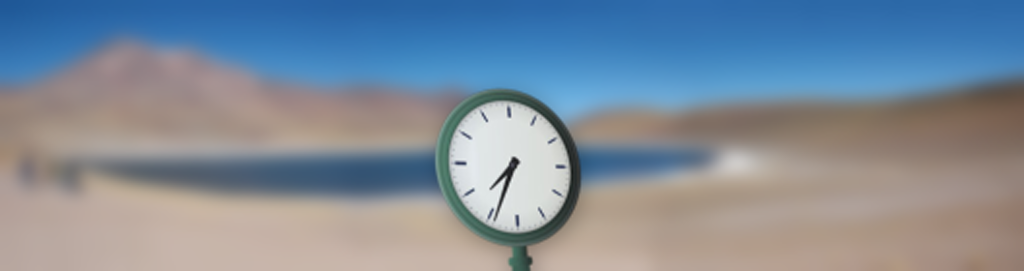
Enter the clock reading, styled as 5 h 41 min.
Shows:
7 h 34 min
